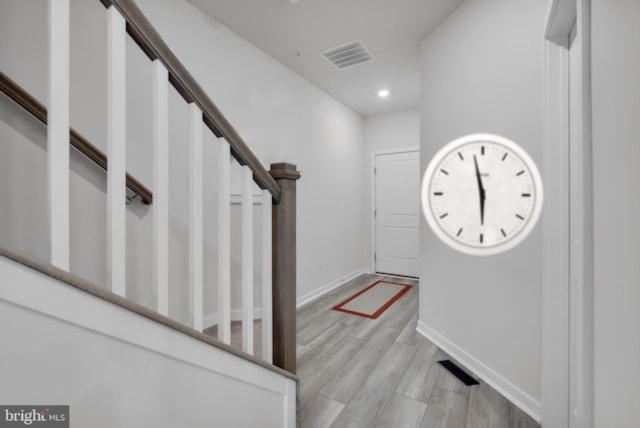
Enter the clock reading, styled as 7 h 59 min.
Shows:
5 h 58 min
